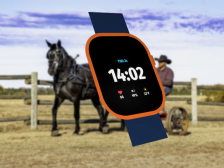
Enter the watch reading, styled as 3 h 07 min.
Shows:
14 h 02 min
